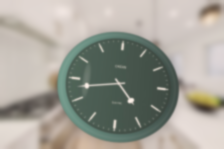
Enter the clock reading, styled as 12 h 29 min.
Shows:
4 h 43 min
